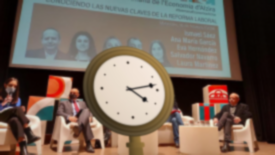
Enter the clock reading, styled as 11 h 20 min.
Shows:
4 h 13 min
